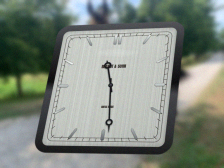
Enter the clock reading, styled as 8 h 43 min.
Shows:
11 h 29 min
